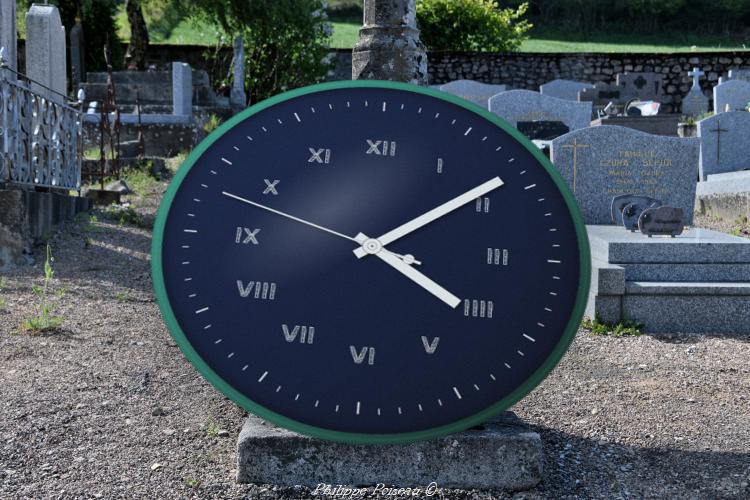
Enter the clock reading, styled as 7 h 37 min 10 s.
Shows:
4 h 08 min 48 s
